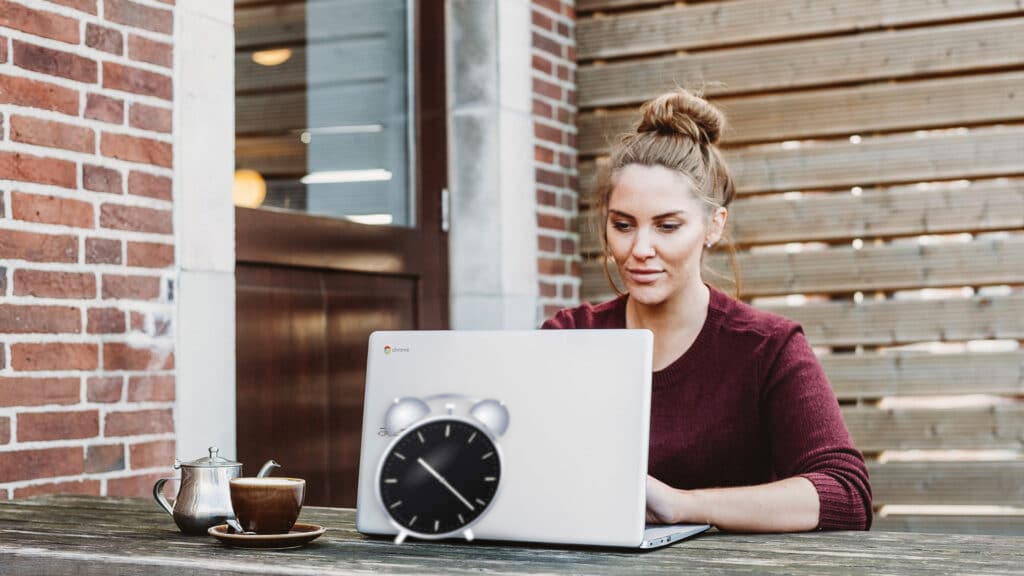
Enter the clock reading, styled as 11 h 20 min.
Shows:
10 h 22 min
